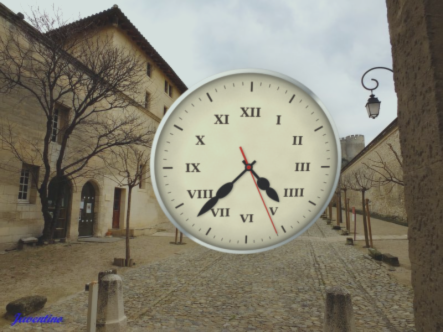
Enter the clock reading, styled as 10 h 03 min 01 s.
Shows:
4 h 37 min 26 s
